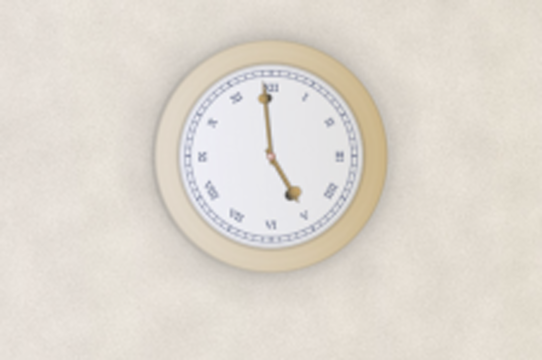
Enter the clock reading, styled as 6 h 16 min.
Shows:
4 h 59 min
